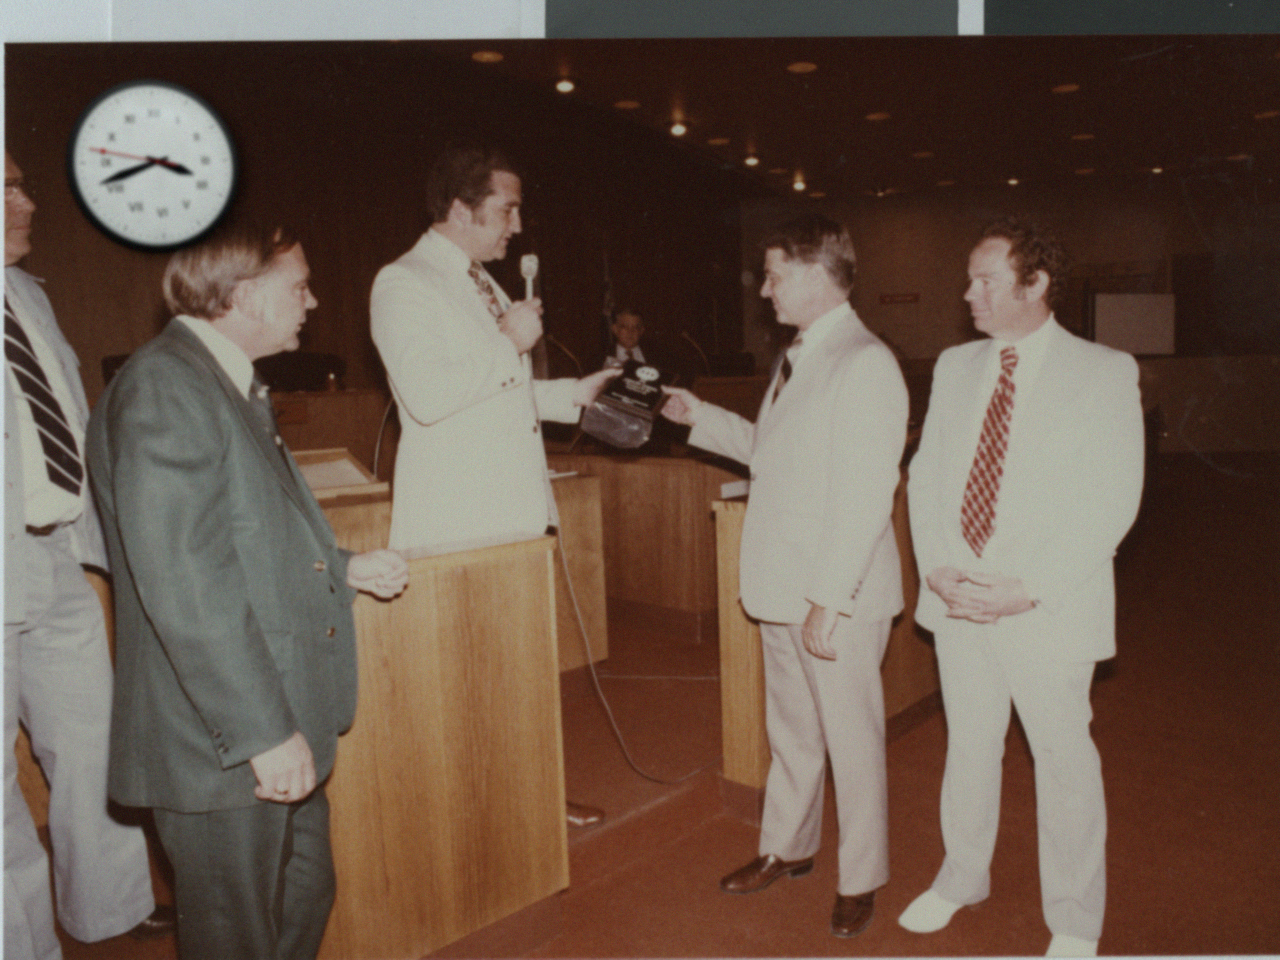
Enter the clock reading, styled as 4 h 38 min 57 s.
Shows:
3 h 41 min 47 s
